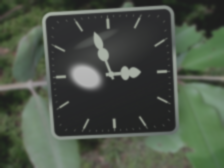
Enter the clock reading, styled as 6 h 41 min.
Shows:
2 h 57 min
